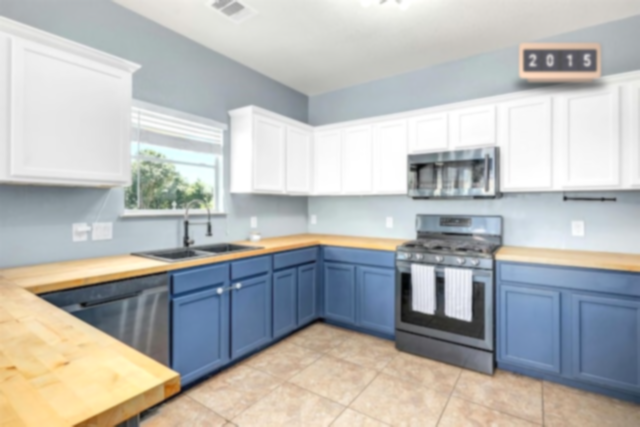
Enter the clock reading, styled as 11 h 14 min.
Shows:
20 h 15 min
